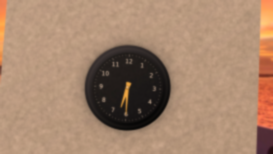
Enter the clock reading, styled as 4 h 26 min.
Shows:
6 h 30 min
